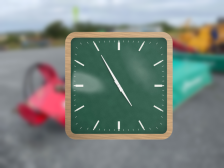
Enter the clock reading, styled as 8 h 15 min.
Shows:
4 h 55 min
